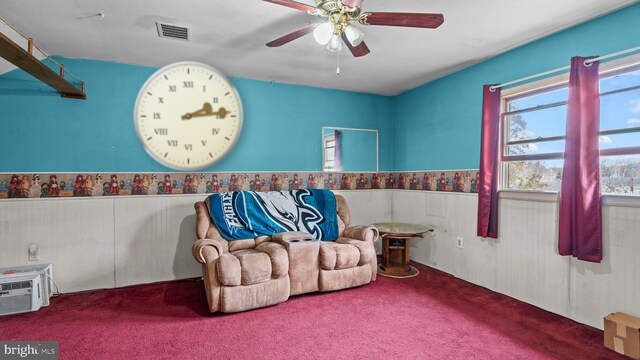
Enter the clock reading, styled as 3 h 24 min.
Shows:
2 h 14 min
